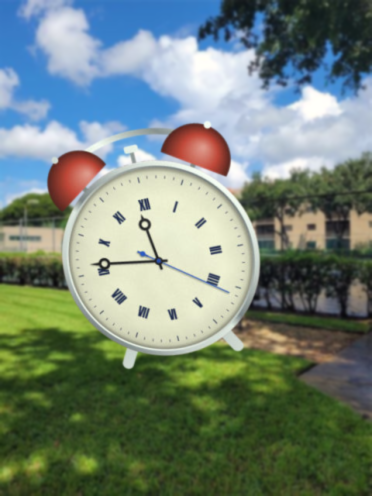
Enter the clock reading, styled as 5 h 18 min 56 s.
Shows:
11 h 46 min 21 s
